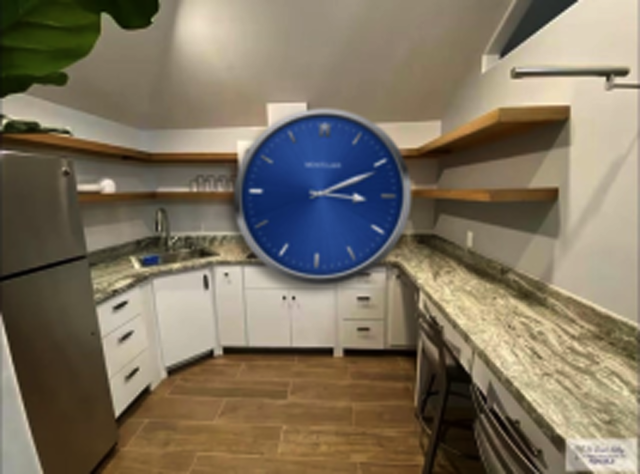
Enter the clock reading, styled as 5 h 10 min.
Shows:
3 h 11 min
